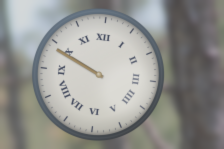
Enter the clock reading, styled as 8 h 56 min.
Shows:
9 h 49 min
